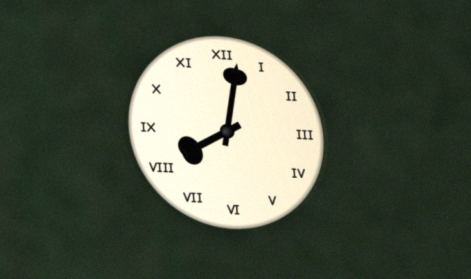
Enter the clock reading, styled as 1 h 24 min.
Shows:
8 h 02 min
